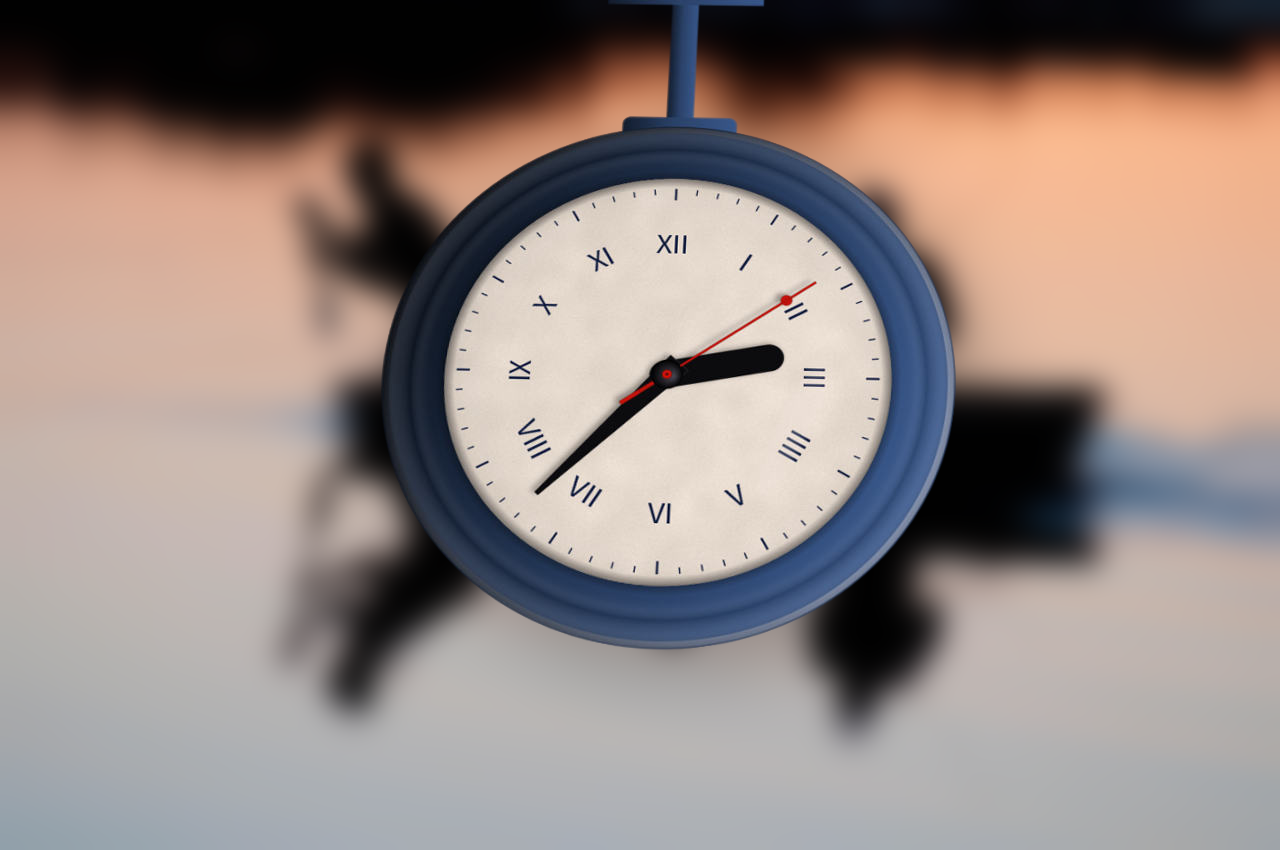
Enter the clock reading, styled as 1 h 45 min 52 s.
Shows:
2 h 37 min 09 s
